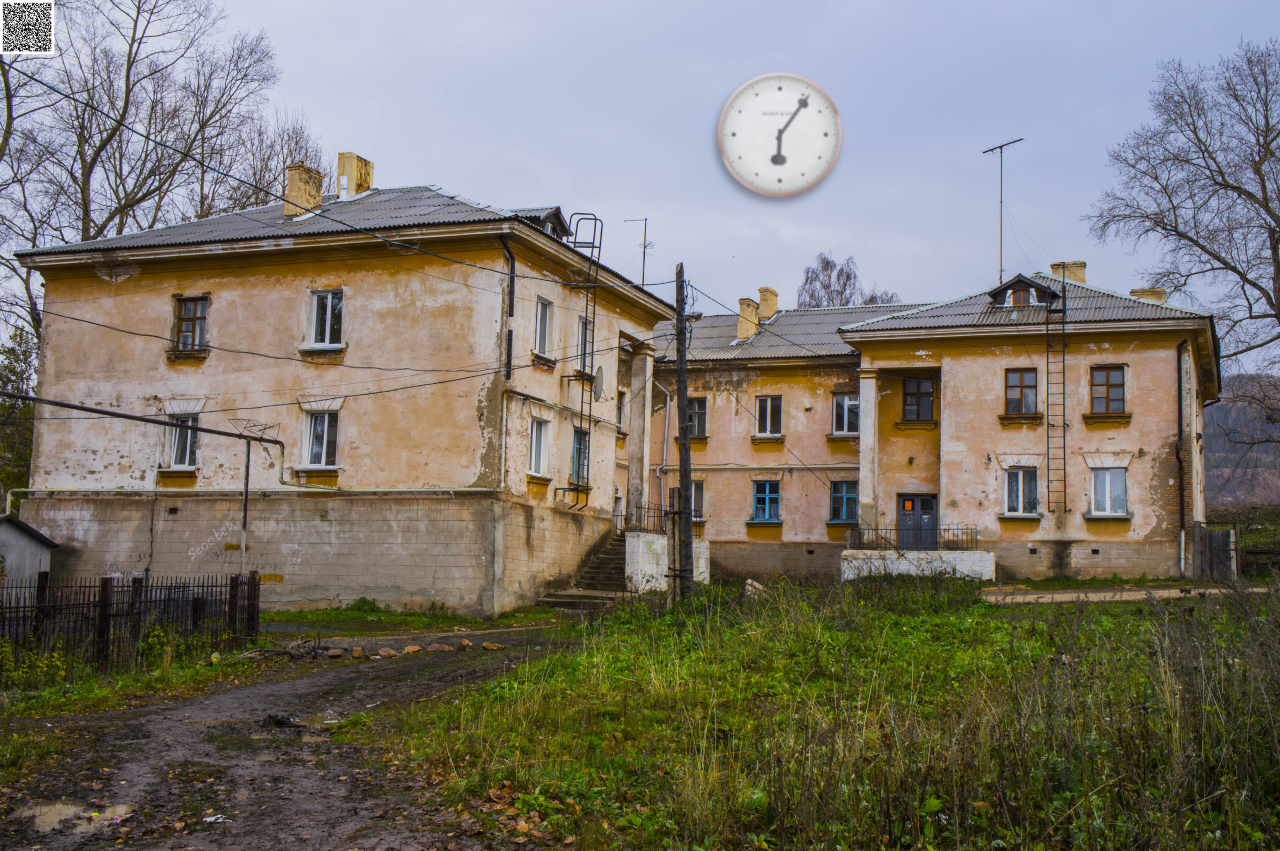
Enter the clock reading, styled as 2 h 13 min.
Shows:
6 h 06 min
